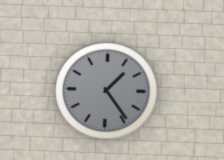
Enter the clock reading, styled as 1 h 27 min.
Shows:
1 h 24 min
